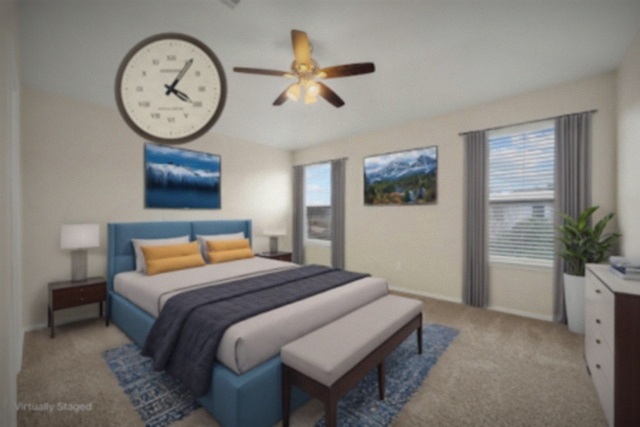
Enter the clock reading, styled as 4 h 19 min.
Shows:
4 h 06 min
